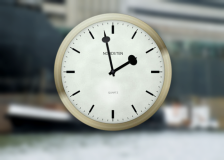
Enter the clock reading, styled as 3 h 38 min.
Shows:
1 h 58 min
